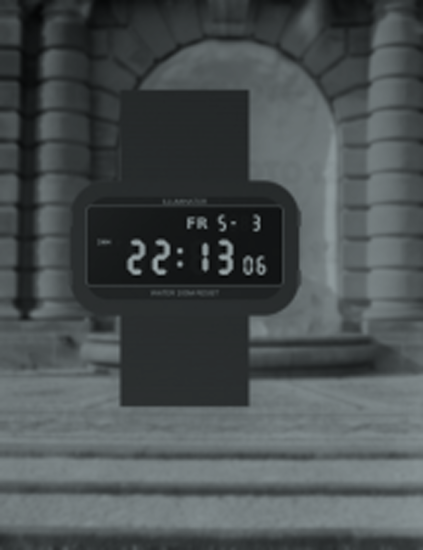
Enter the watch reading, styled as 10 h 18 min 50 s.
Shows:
22 h 13 min 06 s
